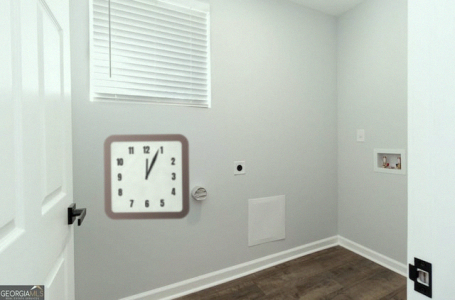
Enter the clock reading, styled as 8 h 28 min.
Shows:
12 h 04 min
